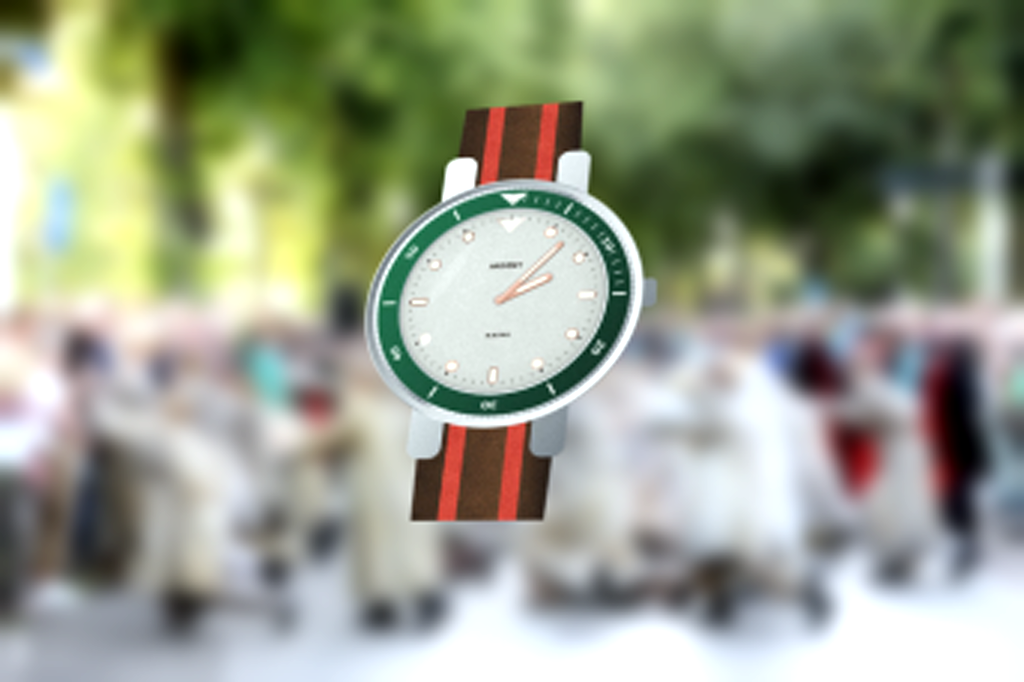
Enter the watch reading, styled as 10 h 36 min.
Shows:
2 h 07 min
